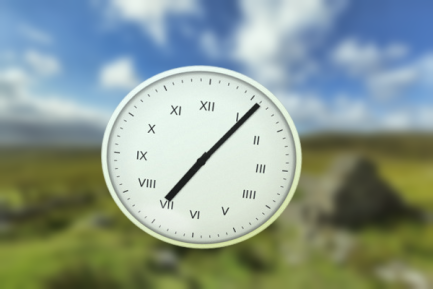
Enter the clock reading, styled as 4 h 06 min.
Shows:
7 h 06 min
